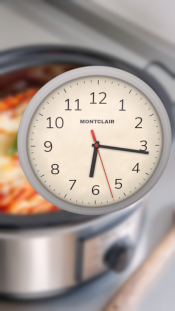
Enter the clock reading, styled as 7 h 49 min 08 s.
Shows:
6 h 16 min 27 s
